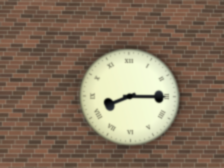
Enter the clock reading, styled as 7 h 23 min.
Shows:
8 h 15 min
